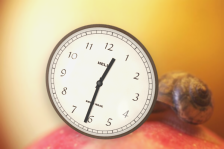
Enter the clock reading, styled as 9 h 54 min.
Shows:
12 h 31 min
